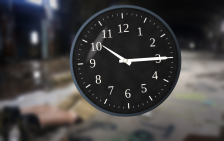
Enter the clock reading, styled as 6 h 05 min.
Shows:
10 h 15 min
